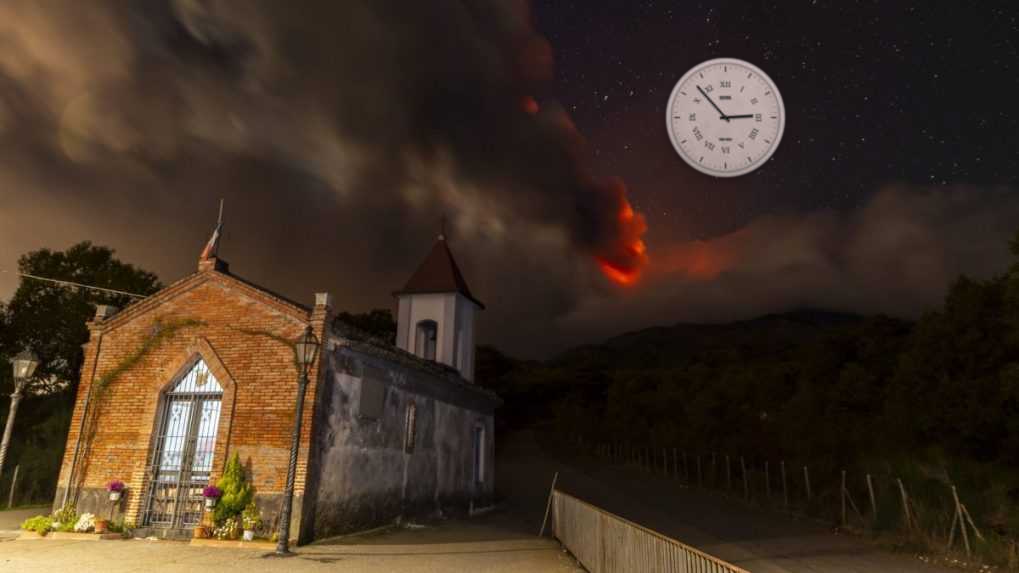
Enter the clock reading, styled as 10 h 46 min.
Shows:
2 h 53 min
